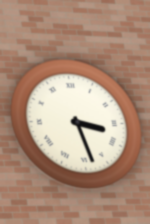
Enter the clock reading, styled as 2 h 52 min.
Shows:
3 h 28 min
